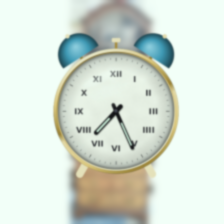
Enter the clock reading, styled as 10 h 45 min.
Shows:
7 h 26 min
